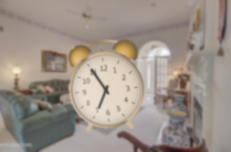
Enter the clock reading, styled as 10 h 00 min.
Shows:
6 h 55 min
